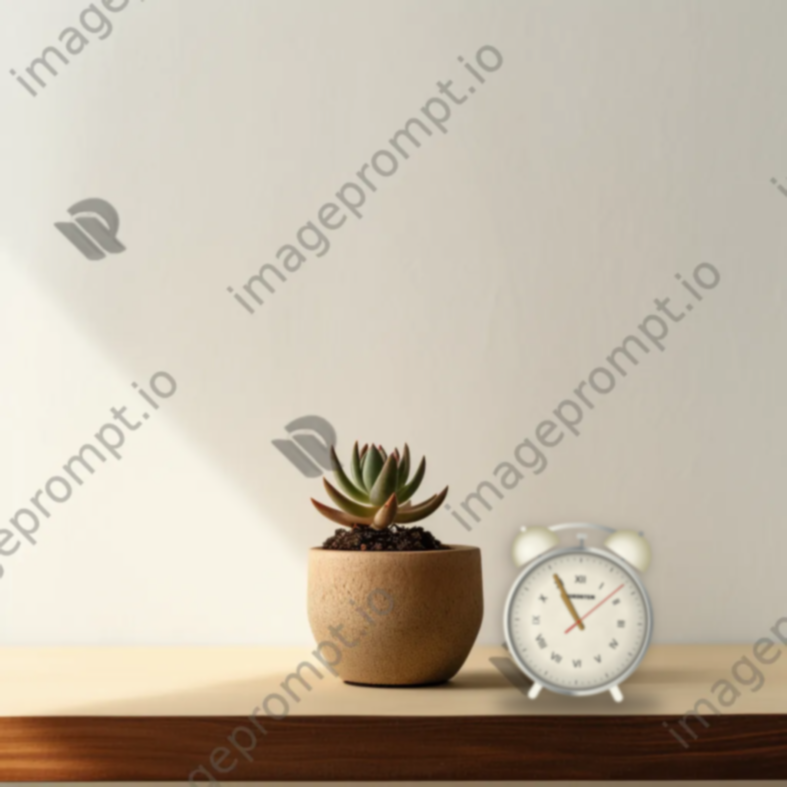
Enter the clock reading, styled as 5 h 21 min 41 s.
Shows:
10 h 55 min 08 s
